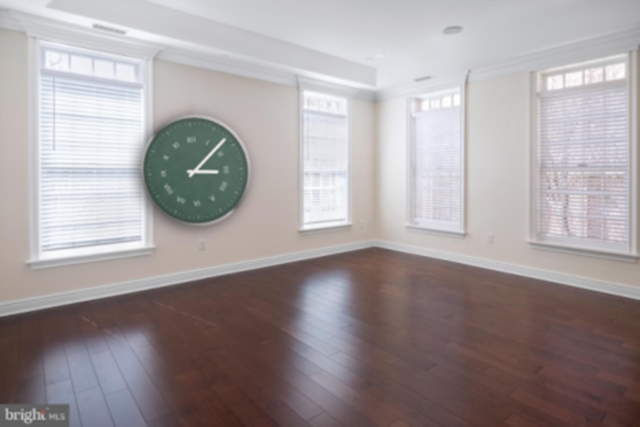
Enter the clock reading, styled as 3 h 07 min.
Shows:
3 h 08 min
